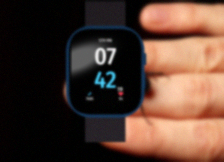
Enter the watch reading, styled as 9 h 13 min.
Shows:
7 h 42 min
